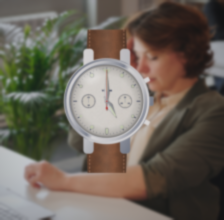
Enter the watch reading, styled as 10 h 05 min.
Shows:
5 h 00 min
